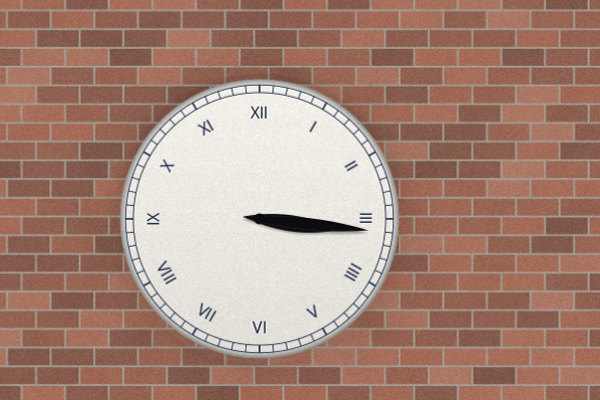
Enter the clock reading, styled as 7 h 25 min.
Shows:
3 h 16 min
